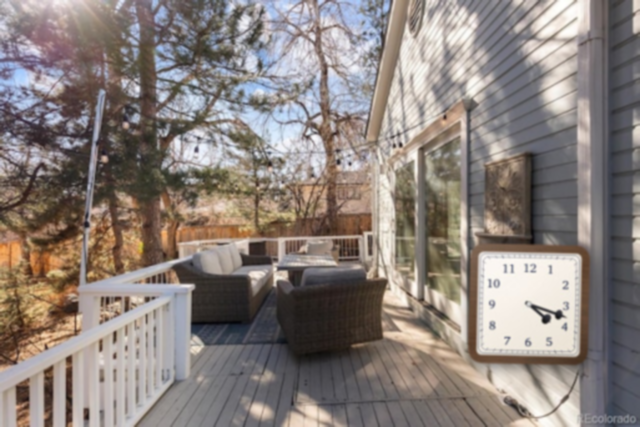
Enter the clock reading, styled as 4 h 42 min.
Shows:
4 h 18 min
